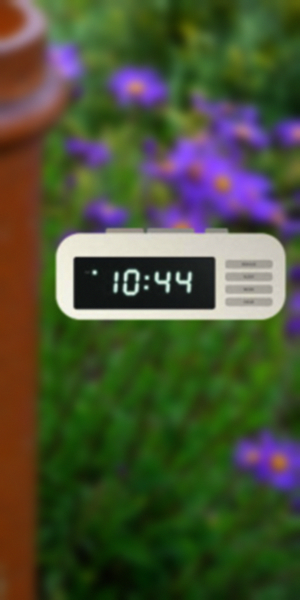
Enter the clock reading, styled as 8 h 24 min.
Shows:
10 h 44 min
